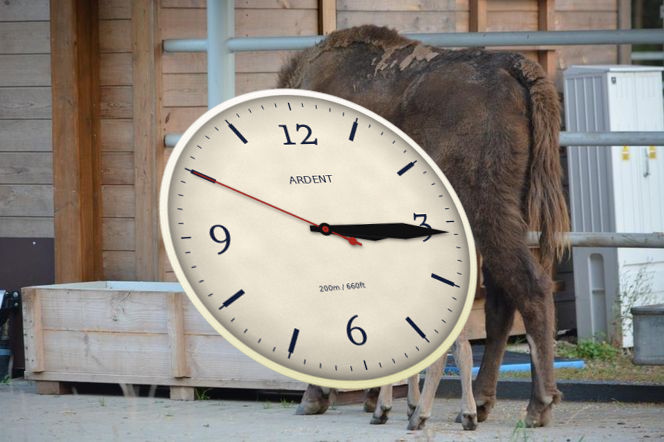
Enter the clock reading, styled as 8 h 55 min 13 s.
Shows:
3 h 15 min 50 s
